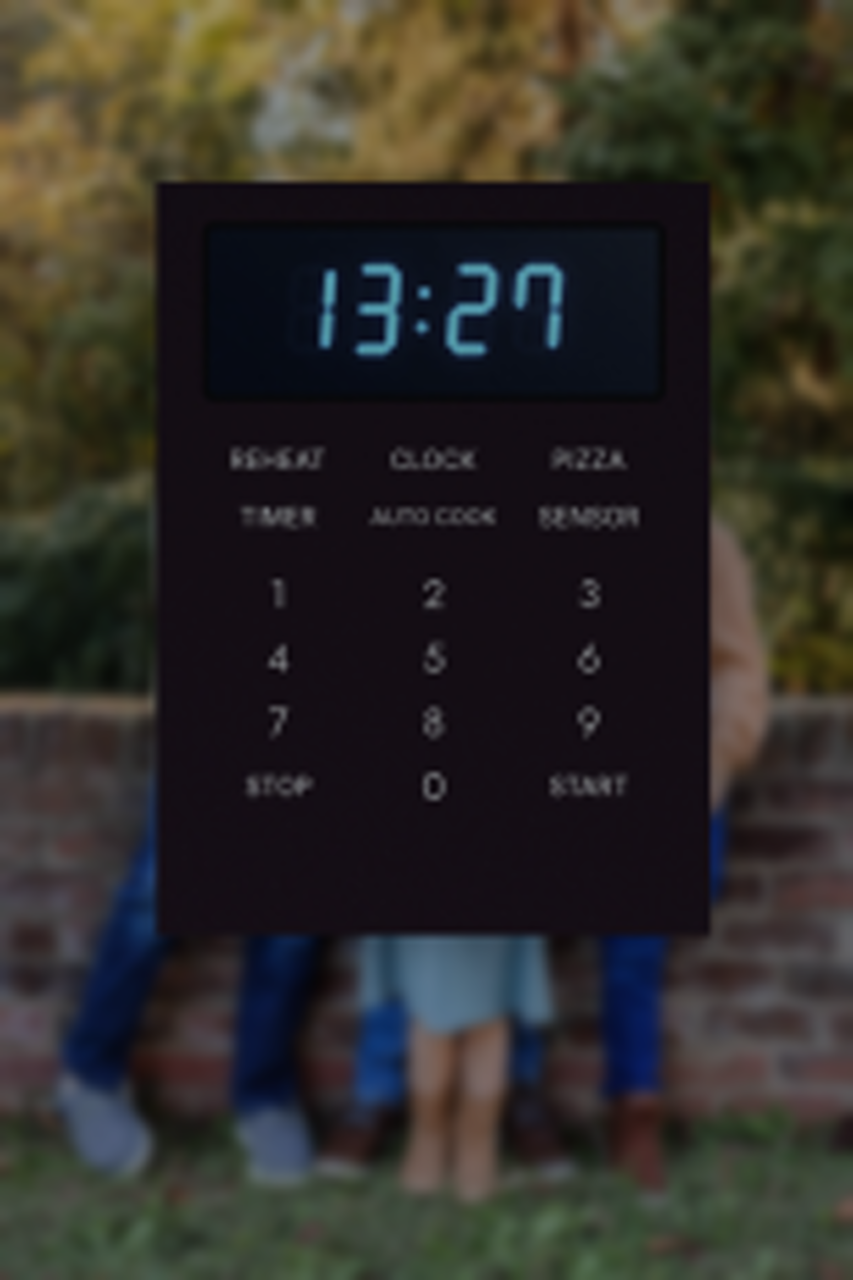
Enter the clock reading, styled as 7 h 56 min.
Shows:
13 h 27 min
